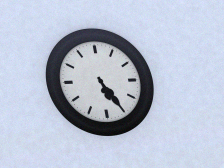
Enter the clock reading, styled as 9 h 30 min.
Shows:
5 h 25 min
